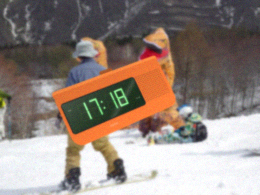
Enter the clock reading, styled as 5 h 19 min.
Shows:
17 h 18 min
